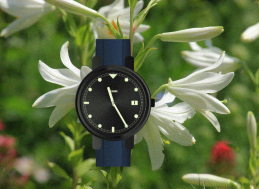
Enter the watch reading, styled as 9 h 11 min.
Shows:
11 h 25 min
